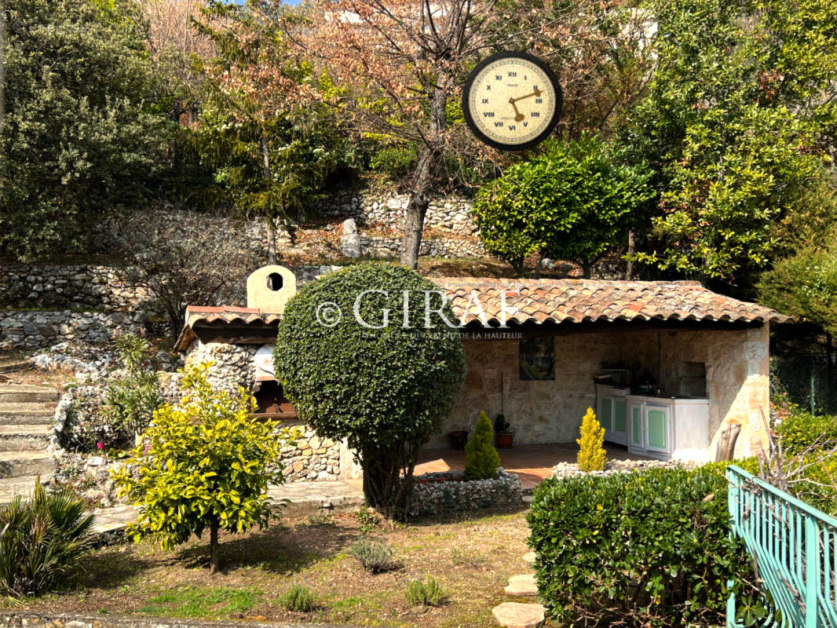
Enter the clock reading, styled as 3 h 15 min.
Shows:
5 h 12 min
